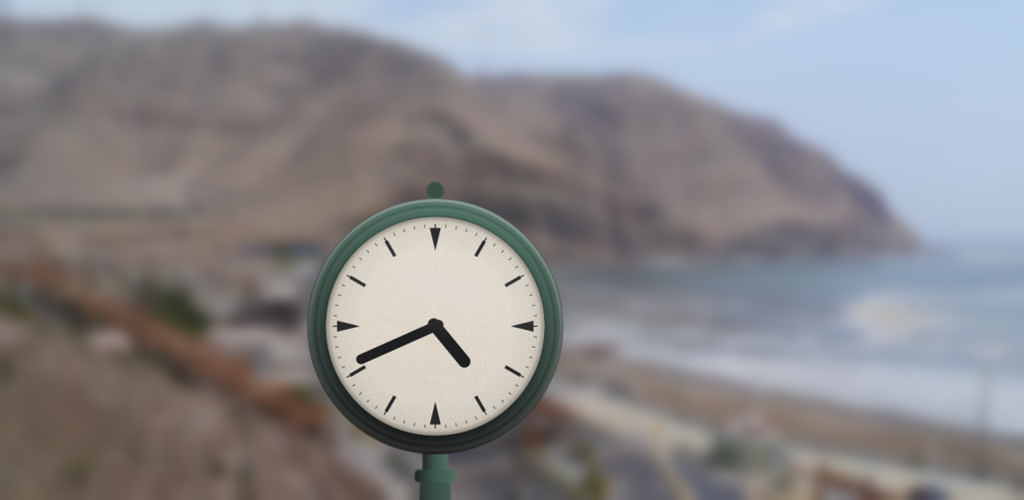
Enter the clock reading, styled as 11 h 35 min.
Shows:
4 h 41 min
